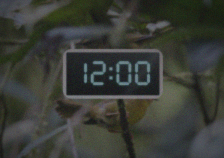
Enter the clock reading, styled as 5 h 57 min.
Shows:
12 h 00 min
